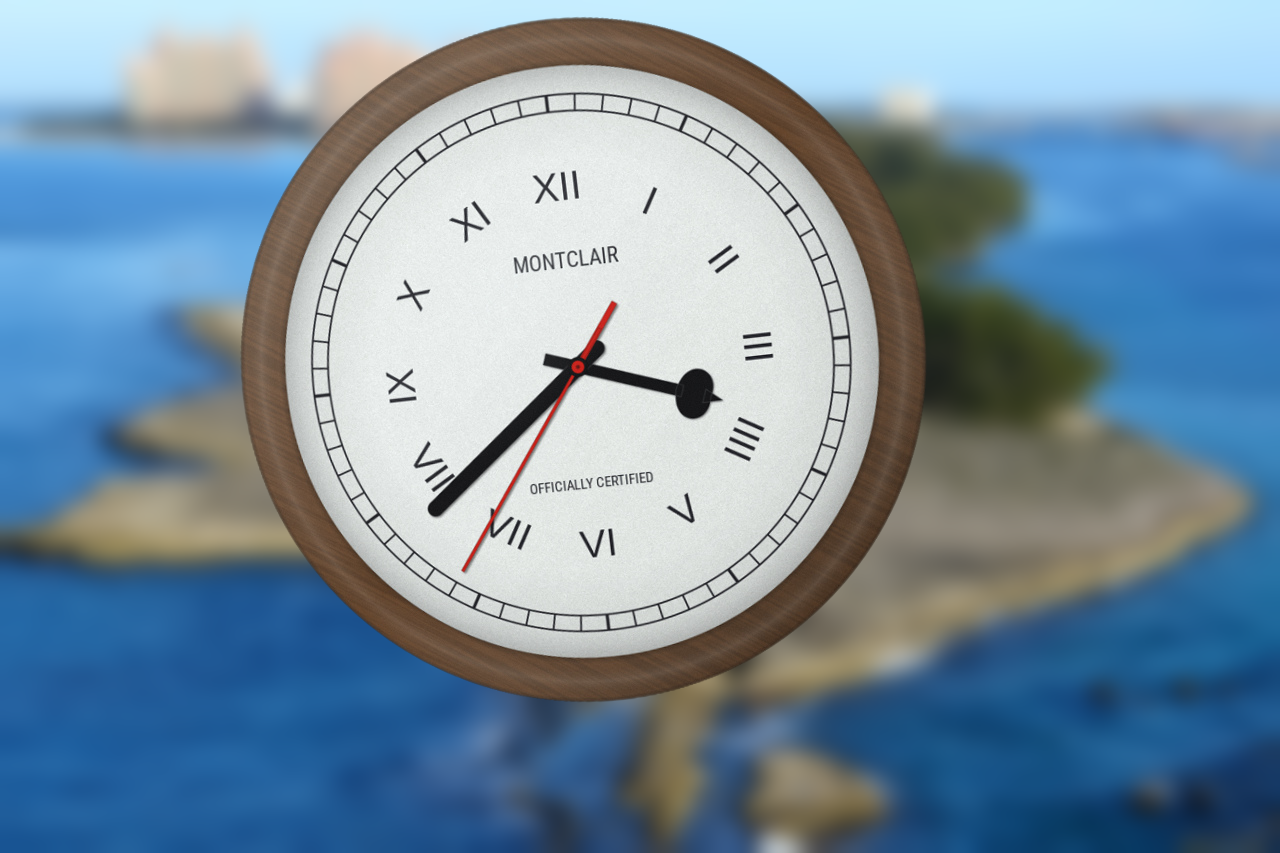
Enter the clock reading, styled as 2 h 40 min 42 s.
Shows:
3 h 38 min 36 s
